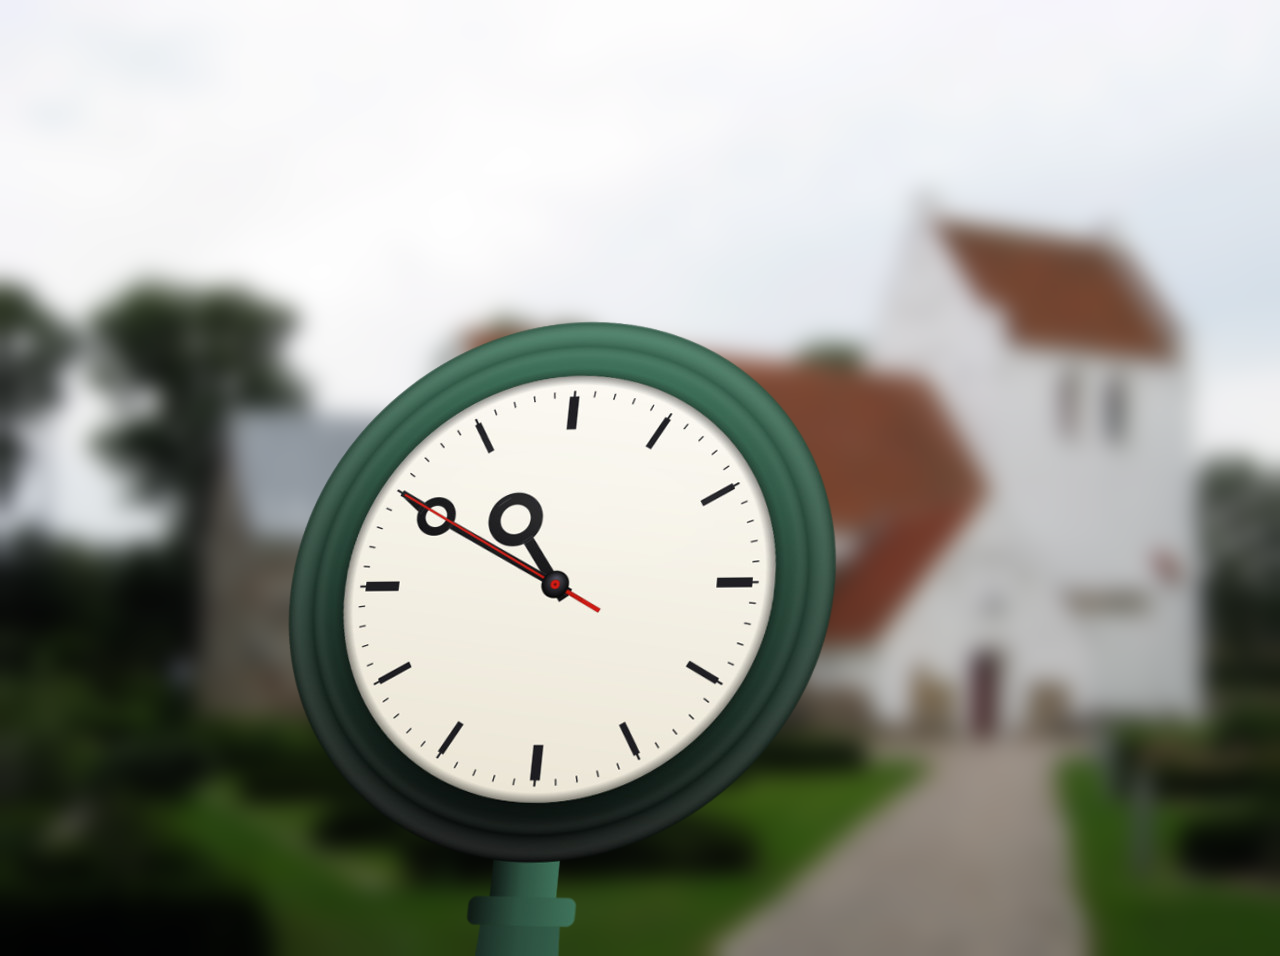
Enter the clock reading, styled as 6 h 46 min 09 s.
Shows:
10 h 49 min 50 s
